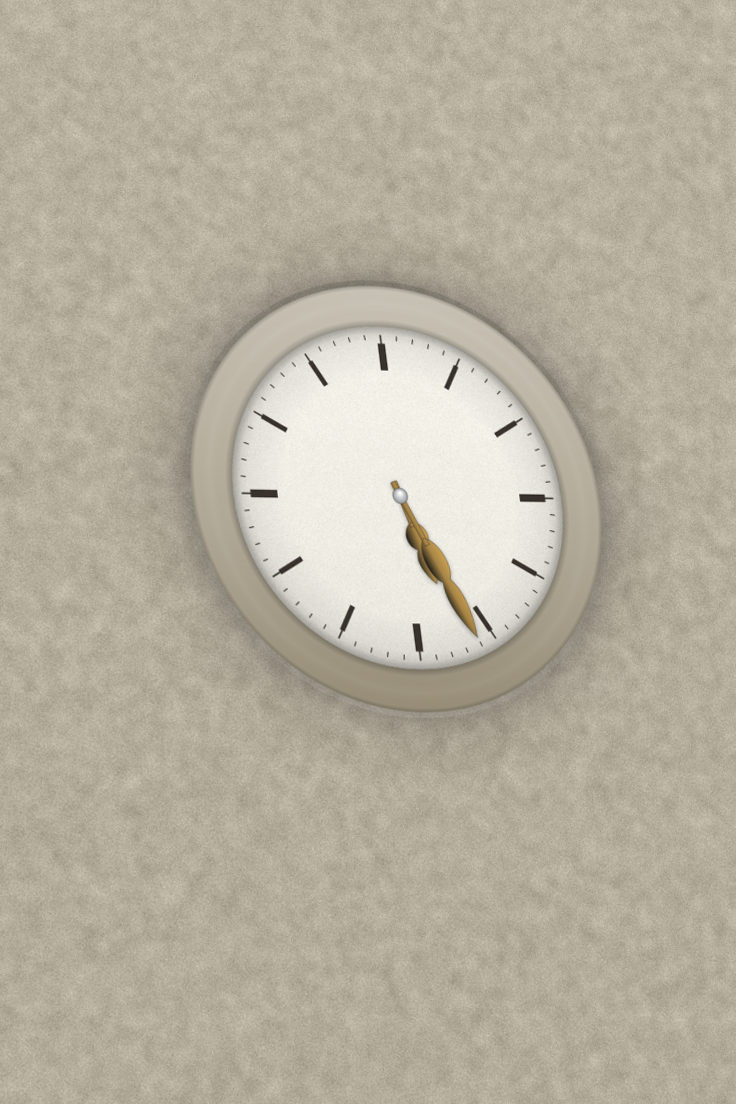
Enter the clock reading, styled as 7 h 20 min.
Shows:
5 h 26 min
